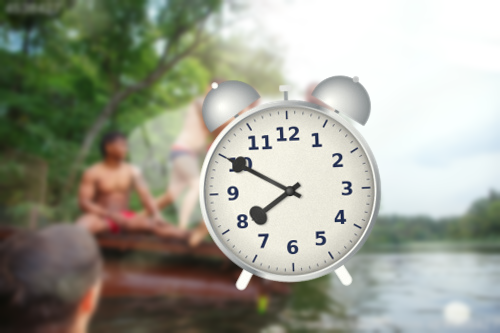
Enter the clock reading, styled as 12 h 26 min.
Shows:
7 h 50 min
